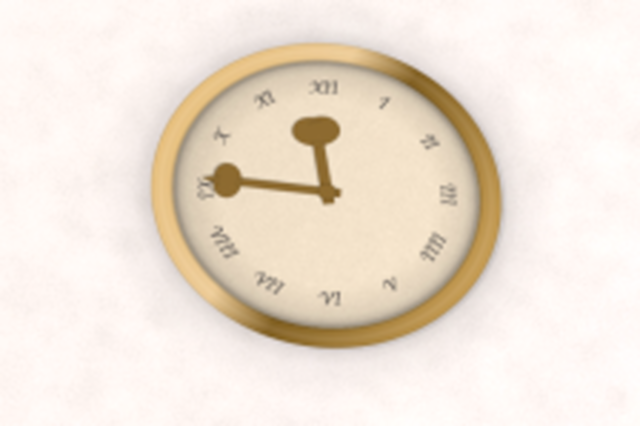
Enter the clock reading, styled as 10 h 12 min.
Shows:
11 h 46 min
